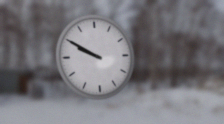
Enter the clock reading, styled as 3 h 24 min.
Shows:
9 h 50 min
